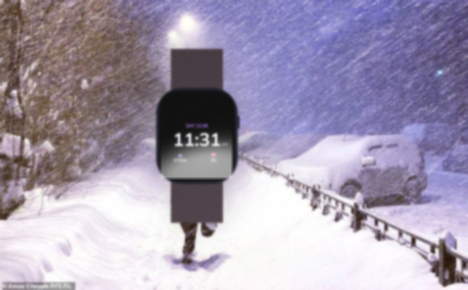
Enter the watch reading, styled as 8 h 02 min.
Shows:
11 h 31 min
